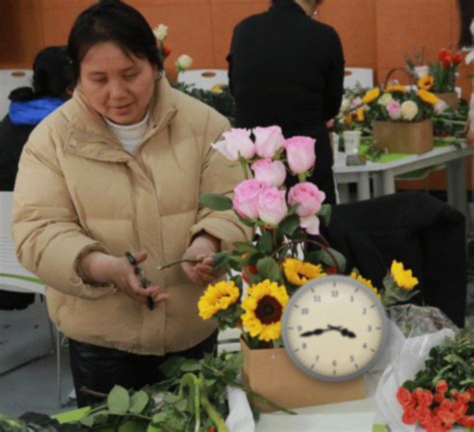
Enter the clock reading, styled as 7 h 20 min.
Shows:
3 h 43 min
